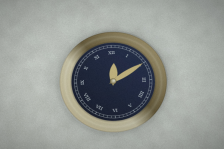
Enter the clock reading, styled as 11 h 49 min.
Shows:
12 h 10 min
